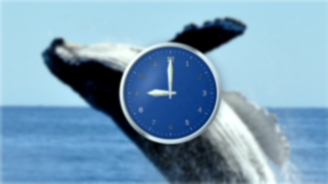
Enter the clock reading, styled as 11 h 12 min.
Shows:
9 h 00 min
